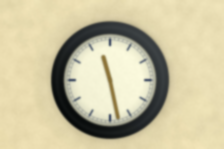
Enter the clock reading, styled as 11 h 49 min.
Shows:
11 h 28 min
